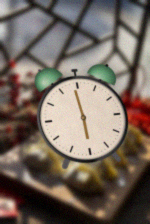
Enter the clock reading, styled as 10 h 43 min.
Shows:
5 h 59 min
